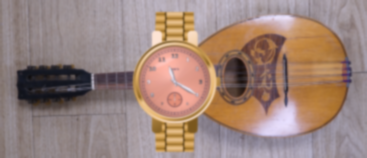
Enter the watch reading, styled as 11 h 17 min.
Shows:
11 h 20 min
